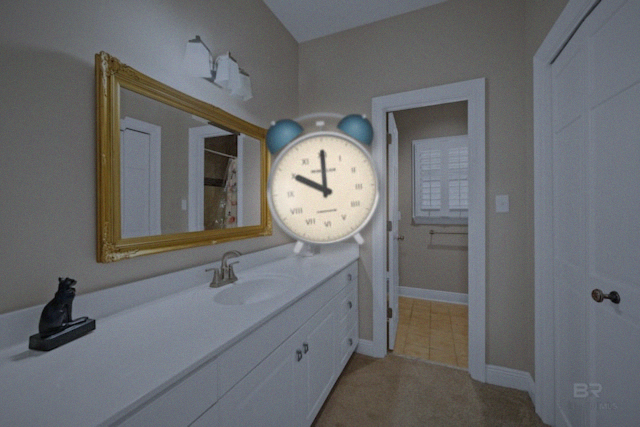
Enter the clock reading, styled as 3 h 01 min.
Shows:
10 h 00 min
